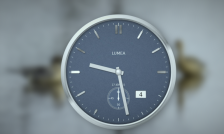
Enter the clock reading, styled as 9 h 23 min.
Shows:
9 h 28 min
